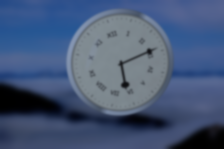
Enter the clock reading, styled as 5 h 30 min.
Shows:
6 h 14 min
